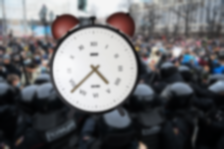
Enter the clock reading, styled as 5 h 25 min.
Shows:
4 h 38 min
